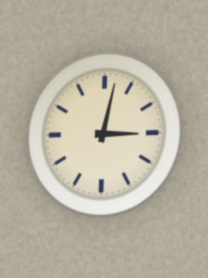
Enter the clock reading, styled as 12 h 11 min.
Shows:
3 h 02 min
